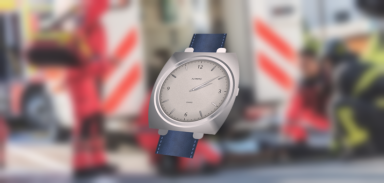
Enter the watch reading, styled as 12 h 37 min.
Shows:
2 h 09 min
